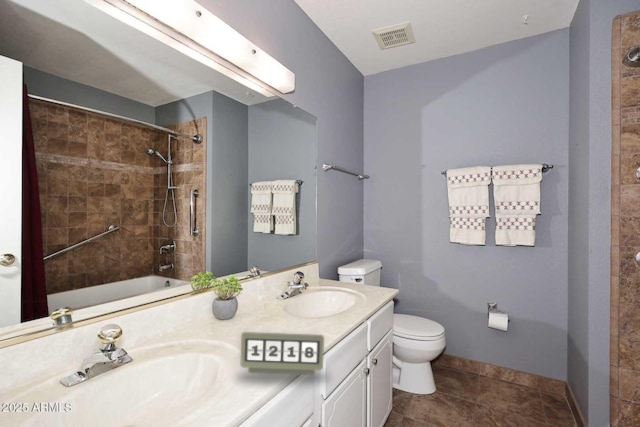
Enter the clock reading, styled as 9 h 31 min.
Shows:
12 h 18 min
